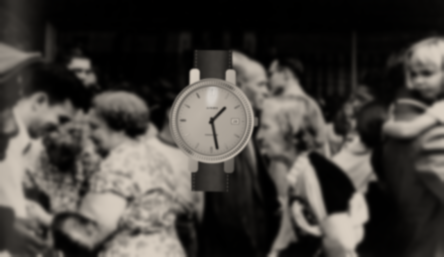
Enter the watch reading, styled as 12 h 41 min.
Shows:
1 h 28 min
